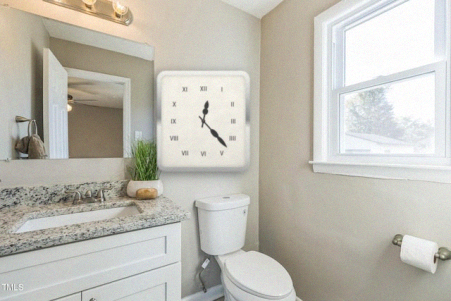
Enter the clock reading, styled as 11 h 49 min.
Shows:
12 h 23 min
